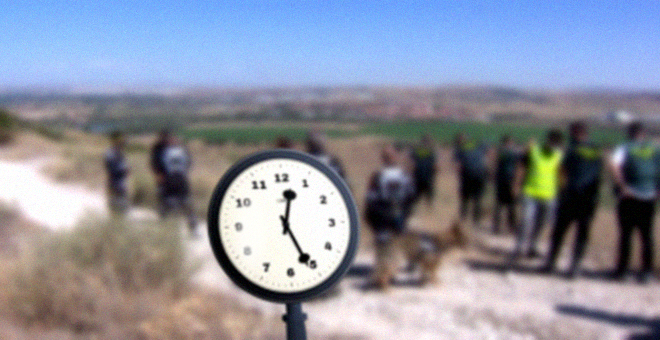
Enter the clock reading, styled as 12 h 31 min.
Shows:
12 h 26 min
